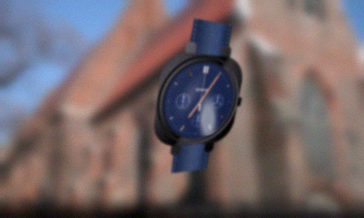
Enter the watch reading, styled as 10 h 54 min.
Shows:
7 h 05 min
